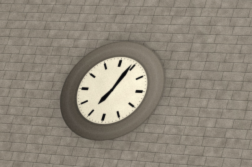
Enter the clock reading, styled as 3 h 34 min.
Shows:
7 h 04 min
